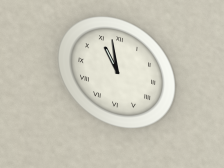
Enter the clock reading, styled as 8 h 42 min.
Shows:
10 h 58 min
